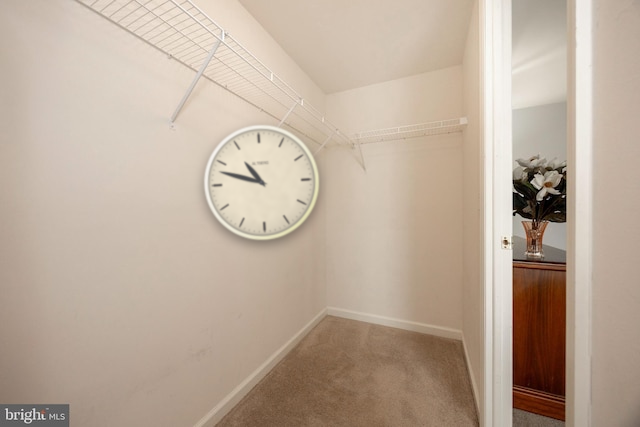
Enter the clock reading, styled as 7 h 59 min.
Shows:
10 h 48 min
